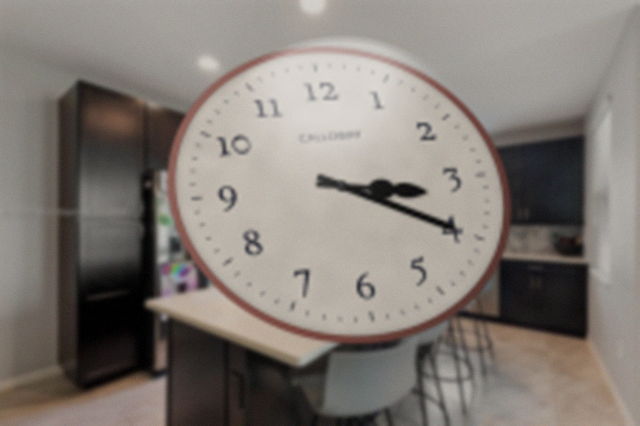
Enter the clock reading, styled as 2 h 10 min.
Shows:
3 h 20 min
